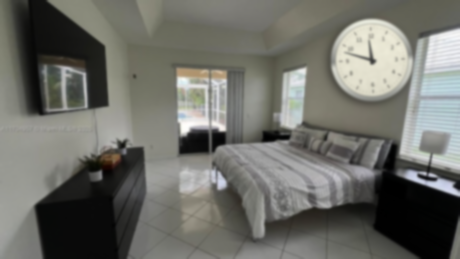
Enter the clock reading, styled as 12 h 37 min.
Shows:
11 h 48 min
